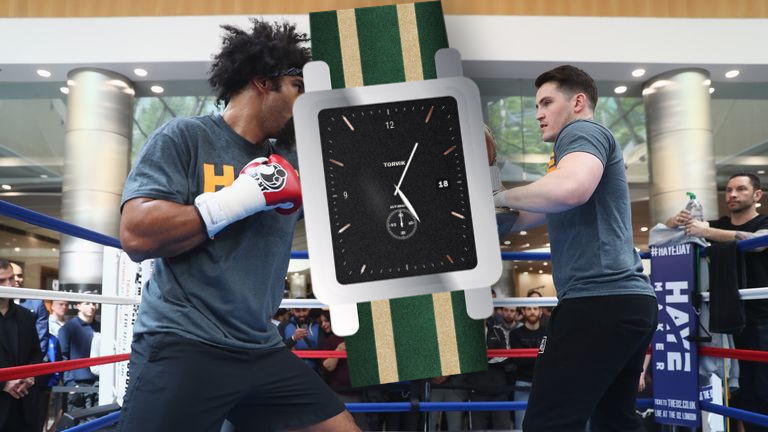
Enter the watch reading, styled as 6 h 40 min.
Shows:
5 h 05 min
